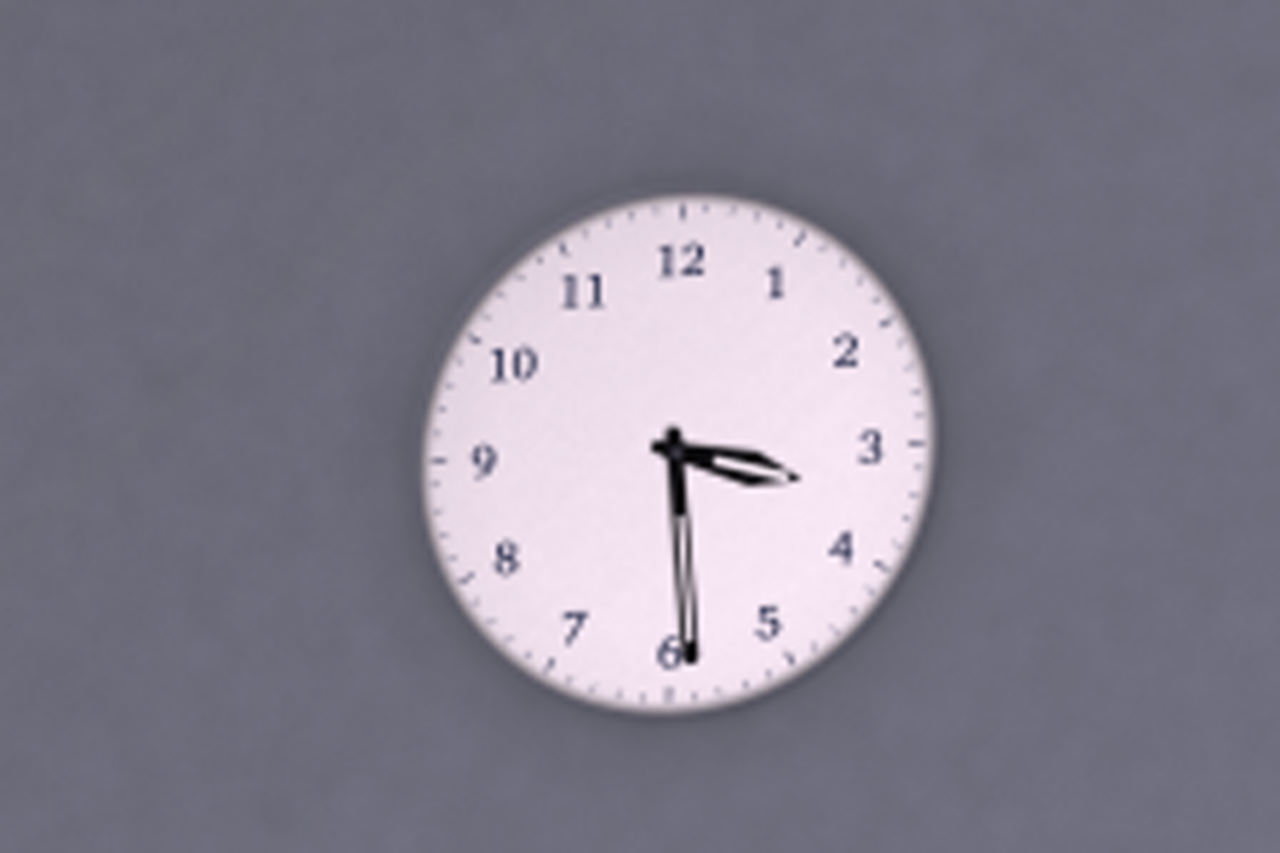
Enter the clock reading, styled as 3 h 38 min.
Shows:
3 h 29 min
